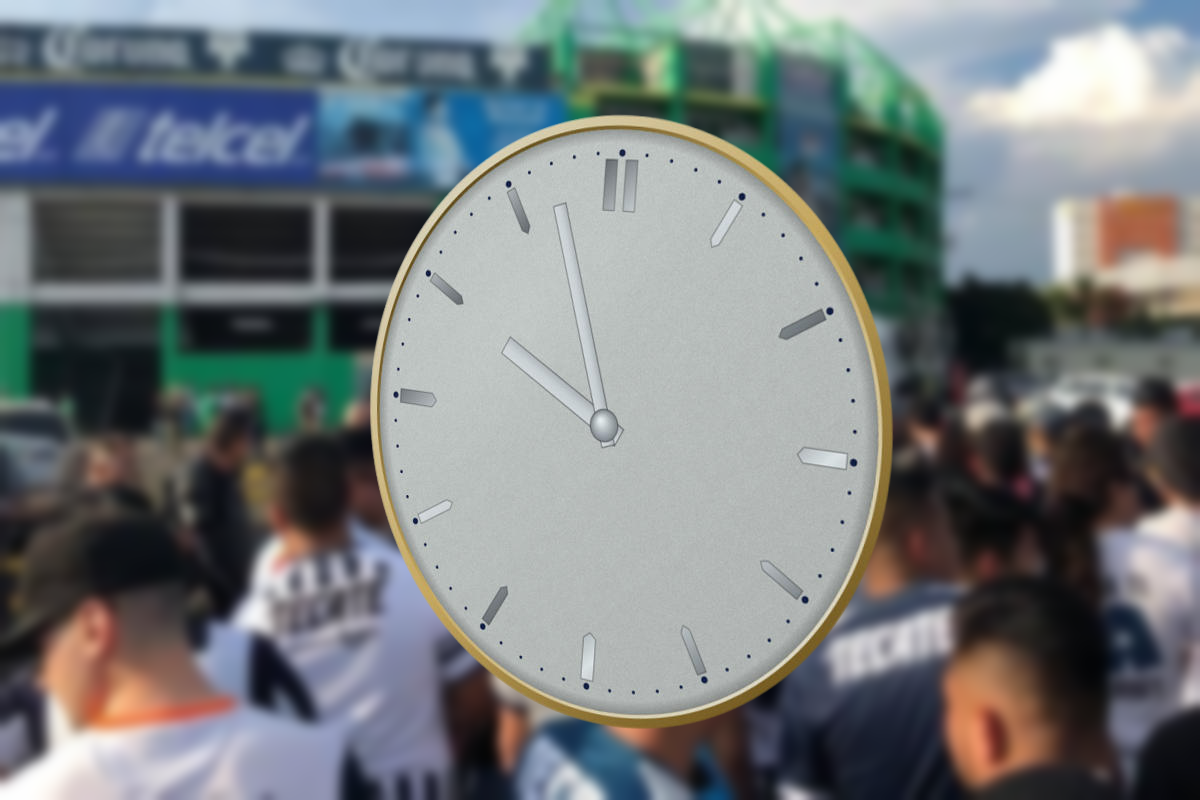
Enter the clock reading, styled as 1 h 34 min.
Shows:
9 h 57 min
